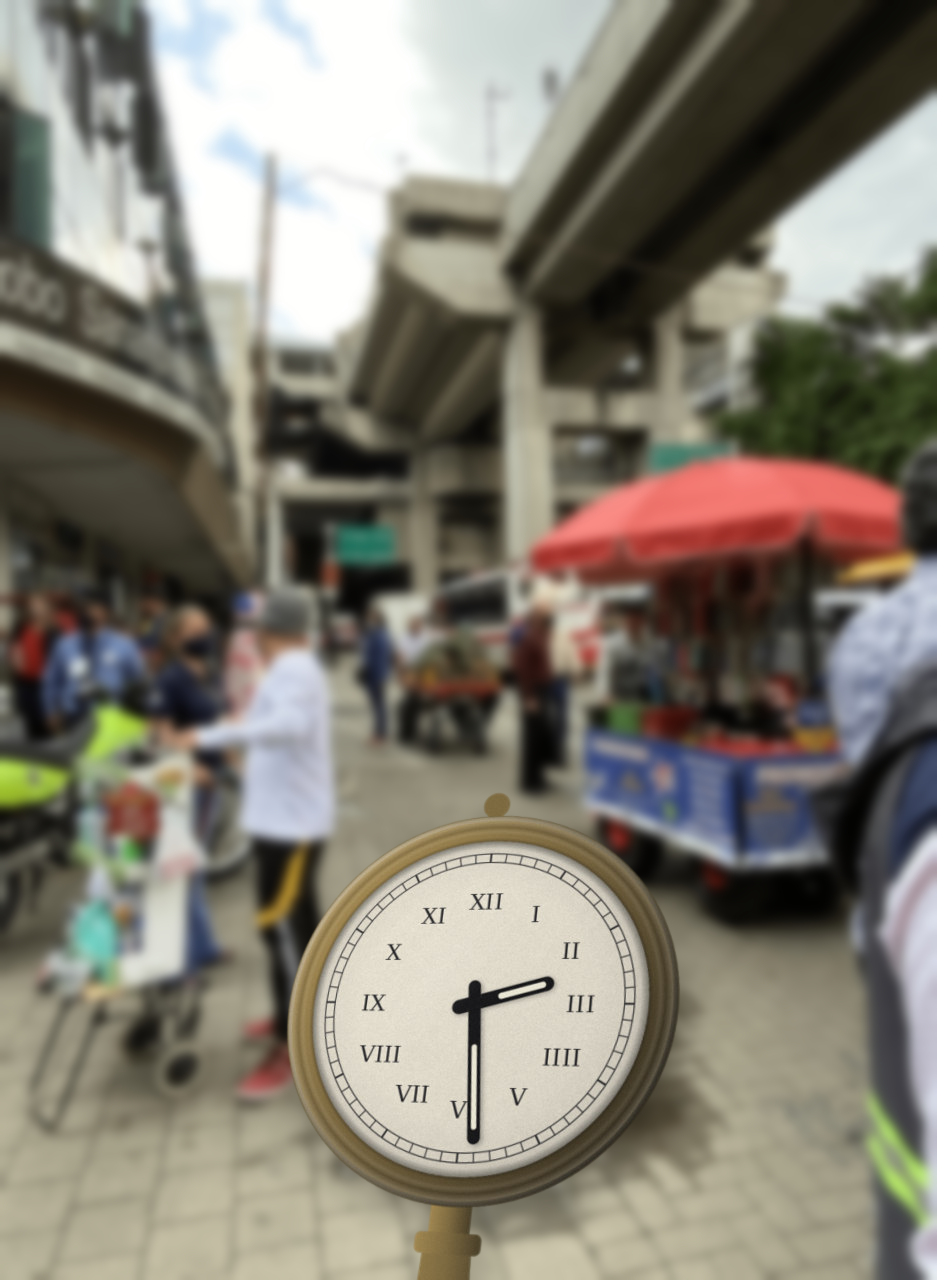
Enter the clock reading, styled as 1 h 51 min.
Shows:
2 h 29 min
